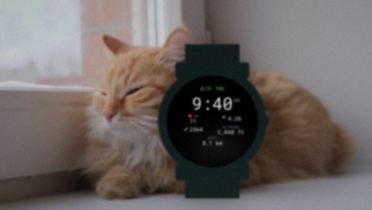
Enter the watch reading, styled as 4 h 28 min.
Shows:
9 h 40 min
